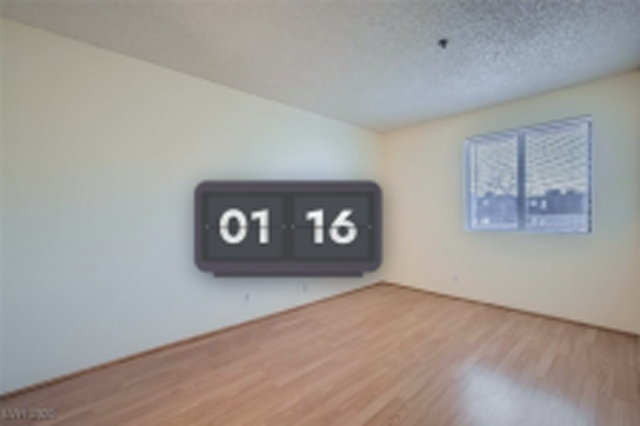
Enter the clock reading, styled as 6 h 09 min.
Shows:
1 h 16 min
